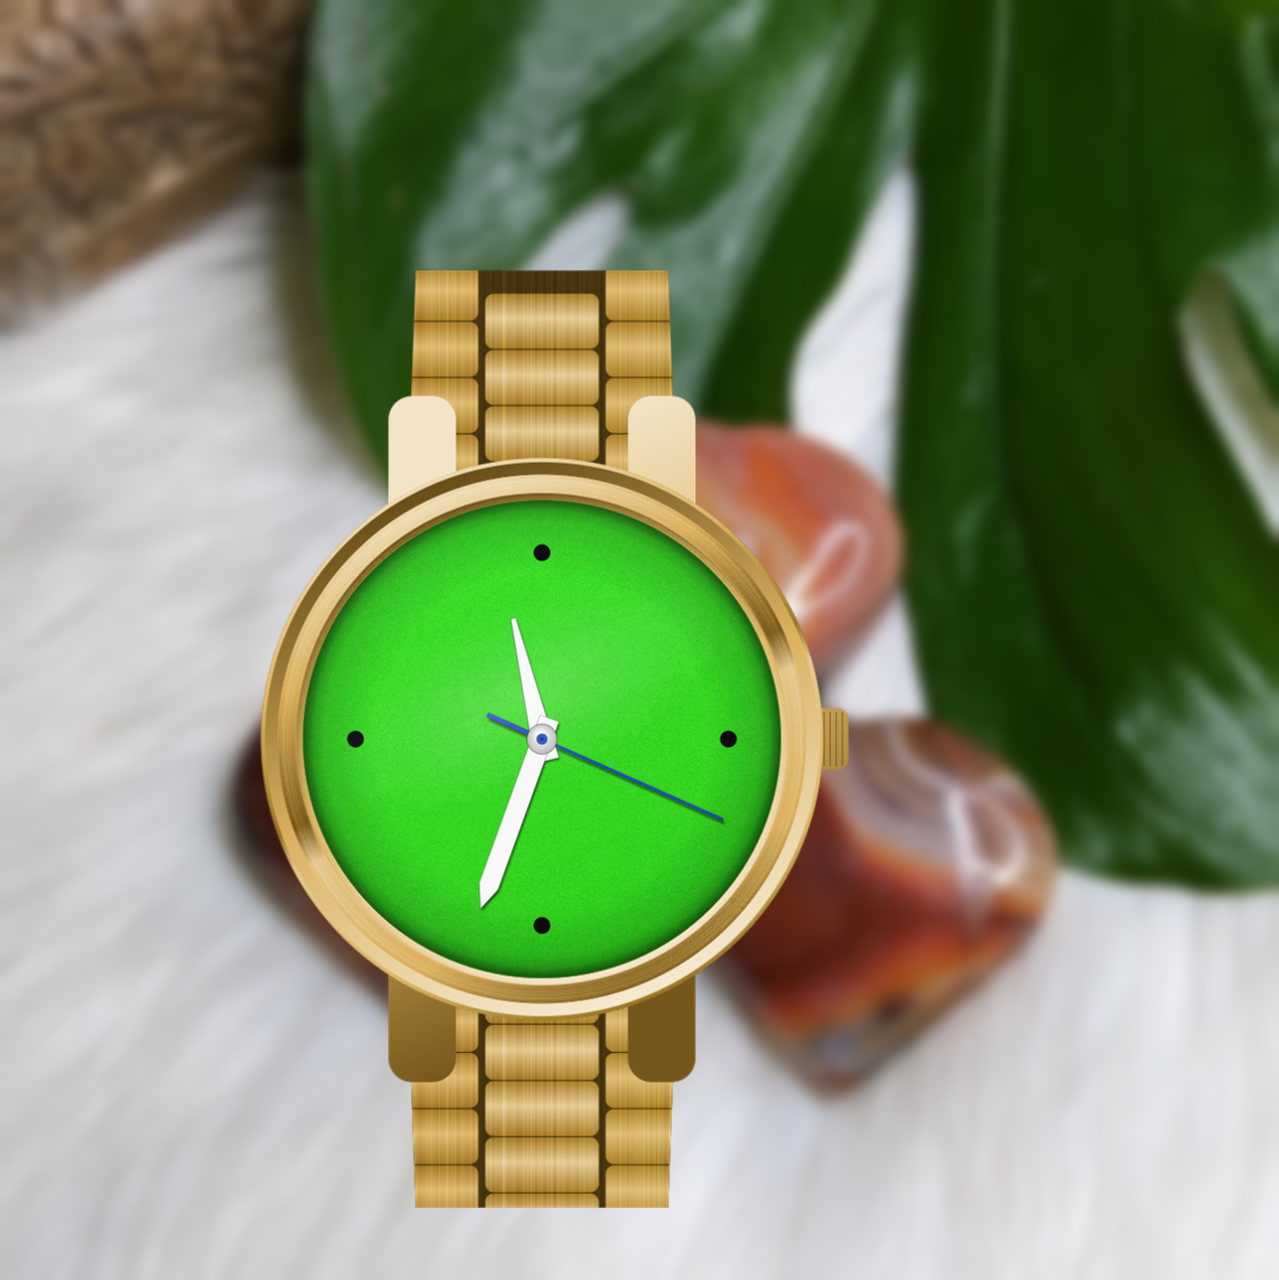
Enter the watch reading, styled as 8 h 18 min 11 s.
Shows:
11 h 33 min 19 s
